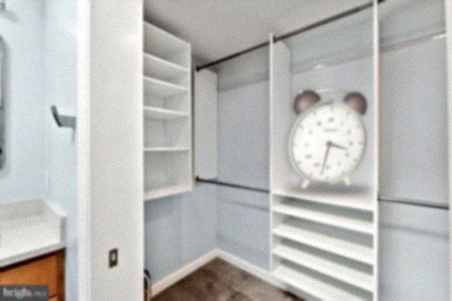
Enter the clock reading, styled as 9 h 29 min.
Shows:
3 h 32 min
